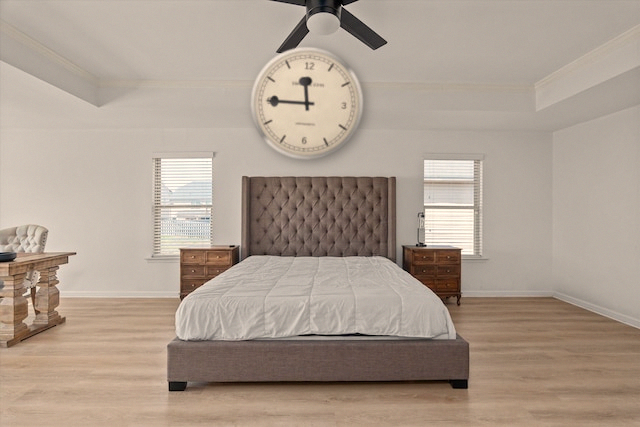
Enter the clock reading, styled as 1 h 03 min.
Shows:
11 h 45 min
